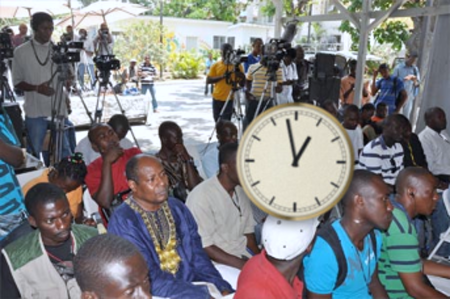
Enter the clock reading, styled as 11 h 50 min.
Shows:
12 h 58 min
